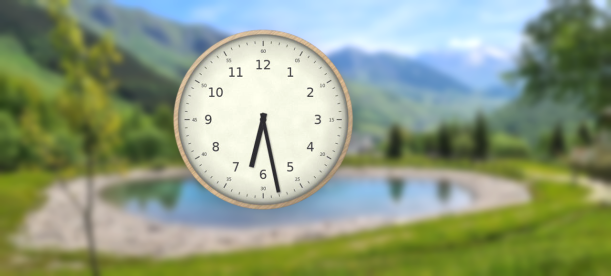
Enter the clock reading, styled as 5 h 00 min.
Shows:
6 h 28 min
